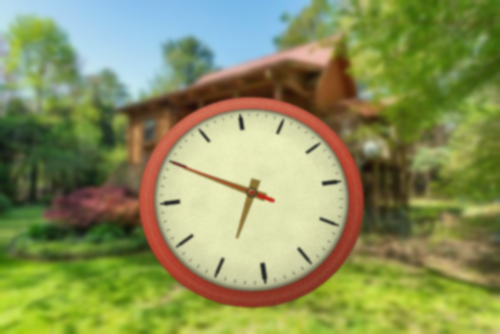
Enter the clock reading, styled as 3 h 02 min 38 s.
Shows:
6 h 49 min 50 s
